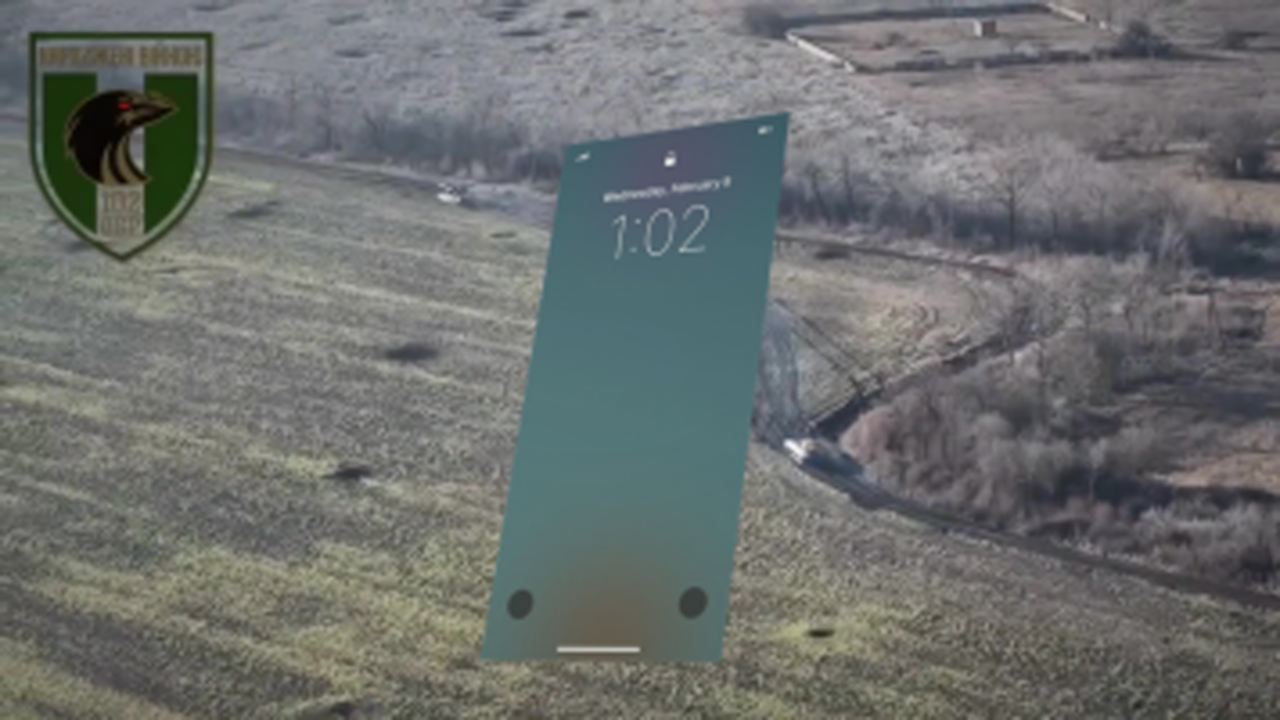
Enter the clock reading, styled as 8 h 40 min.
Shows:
1 h 02 min
